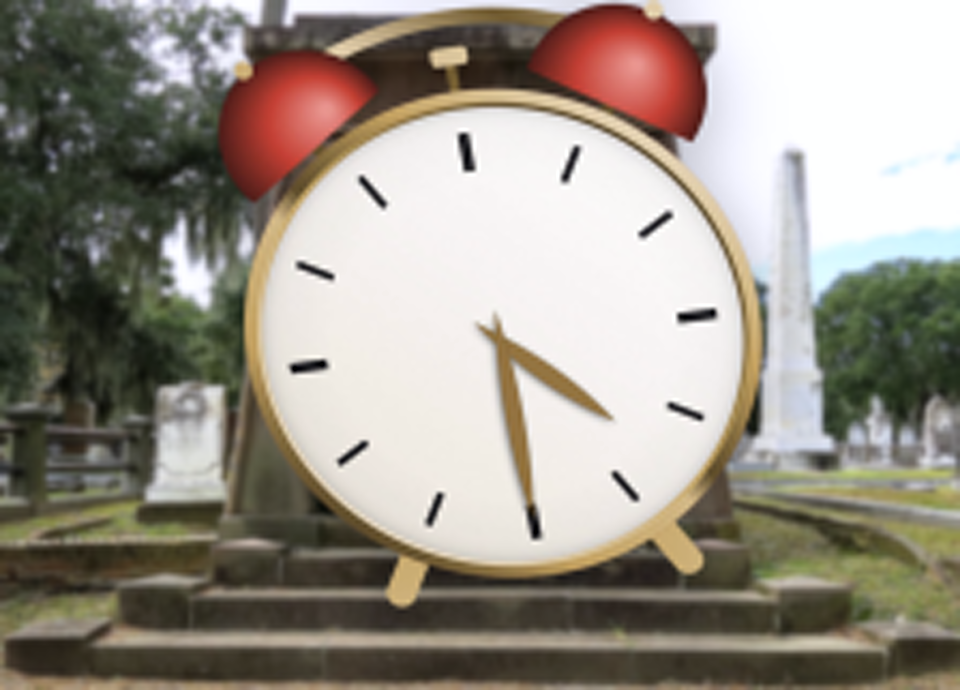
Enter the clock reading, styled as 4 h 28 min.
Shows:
4 h 30 min
